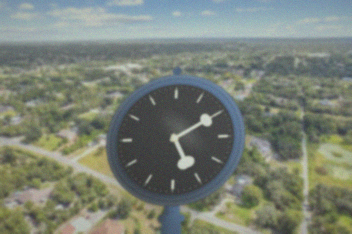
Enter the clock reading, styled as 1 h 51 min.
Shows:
5 h 10 min
